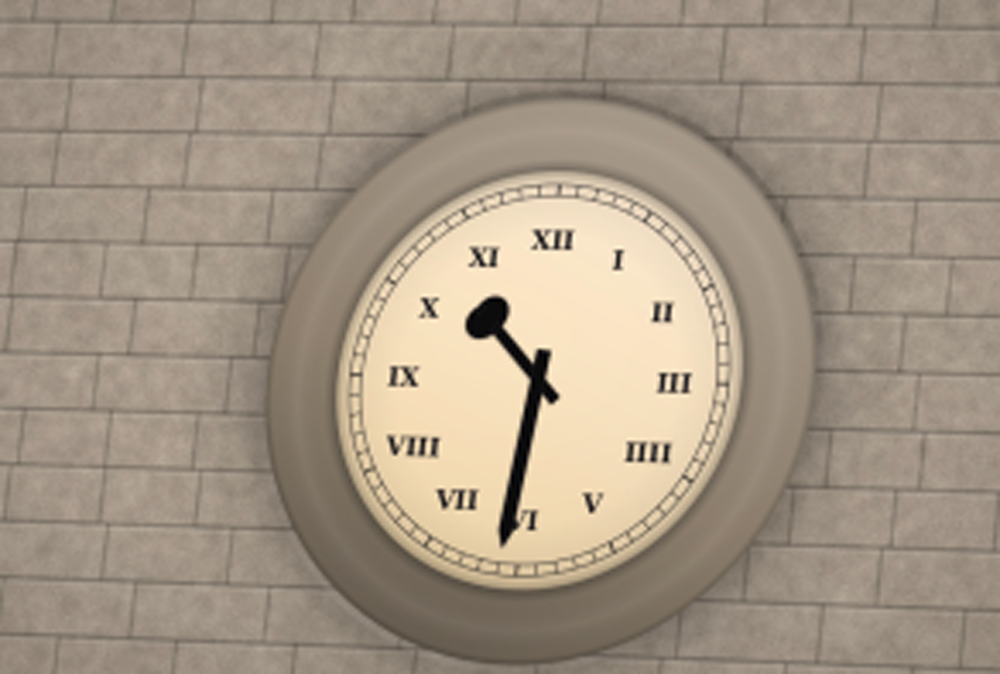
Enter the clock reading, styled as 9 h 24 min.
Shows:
10 h 31 min
